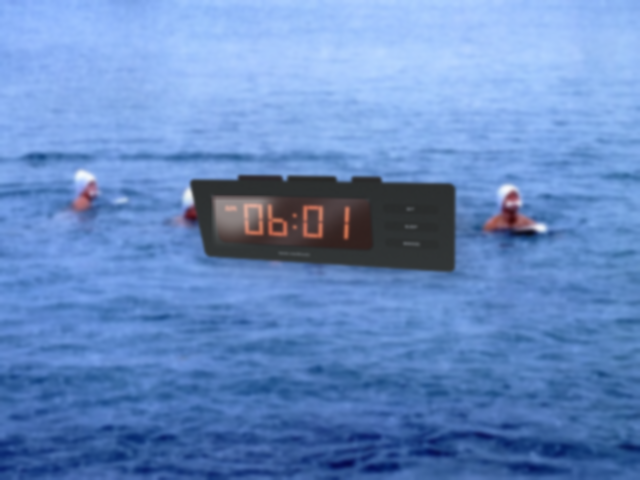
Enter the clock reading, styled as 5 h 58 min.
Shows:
6 h 01 min
